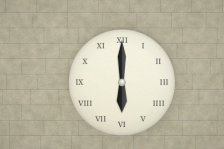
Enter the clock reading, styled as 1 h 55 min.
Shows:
6 h 00 min
